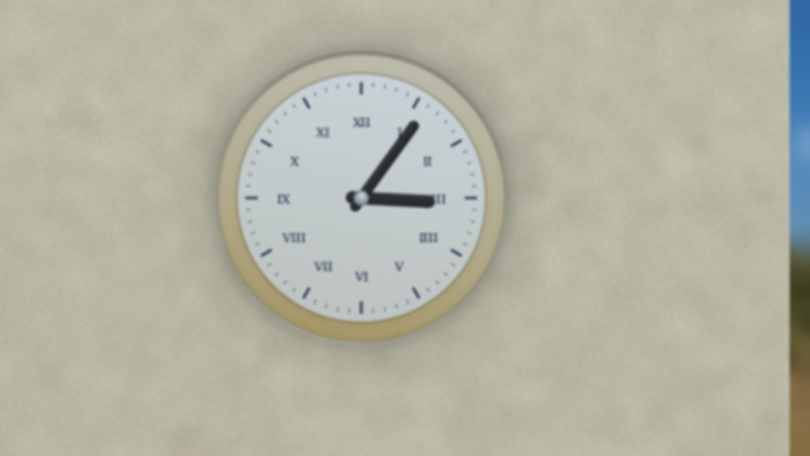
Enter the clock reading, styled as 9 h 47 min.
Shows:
3 h 06 min
